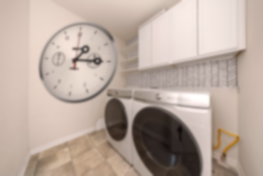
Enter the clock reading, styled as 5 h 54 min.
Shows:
1 h 15 min
